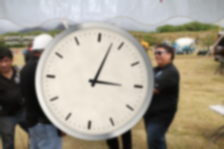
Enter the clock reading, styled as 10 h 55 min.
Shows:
3 h 03 min
